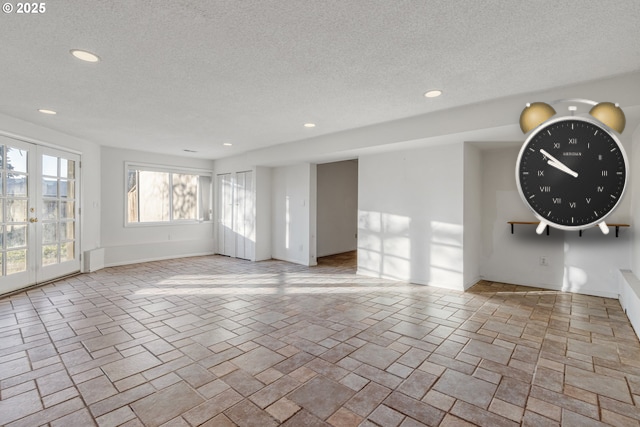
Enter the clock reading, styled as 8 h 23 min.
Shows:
9 h 51 min
